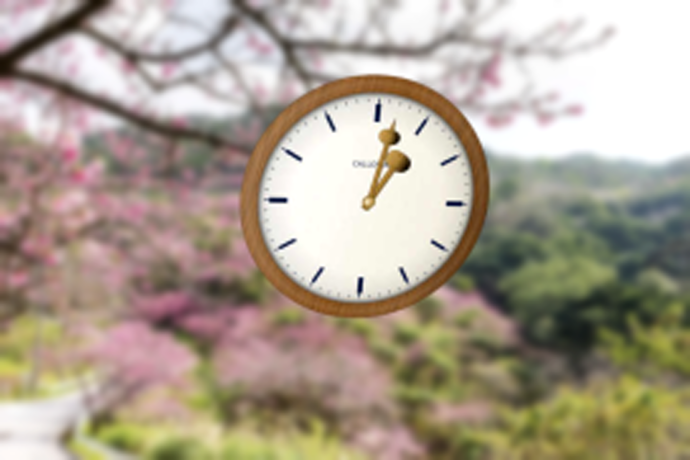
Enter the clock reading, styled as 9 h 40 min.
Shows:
1 h 02 min
